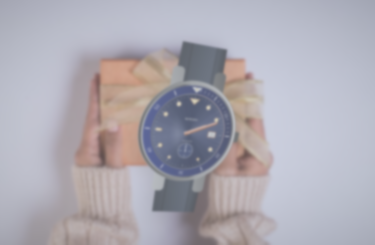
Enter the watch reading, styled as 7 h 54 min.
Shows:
2 h 11 min
